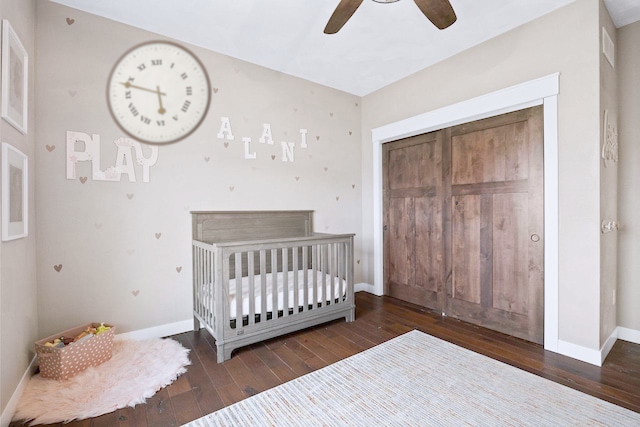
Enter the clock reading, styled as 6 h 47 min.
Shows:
5 h 48 min
